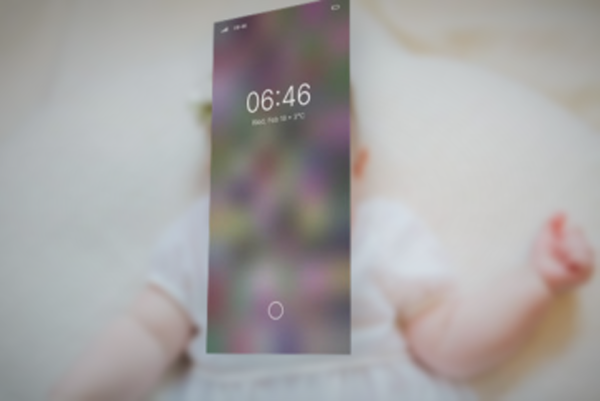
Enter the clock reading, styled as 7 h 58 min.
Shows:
6 h 46 min
